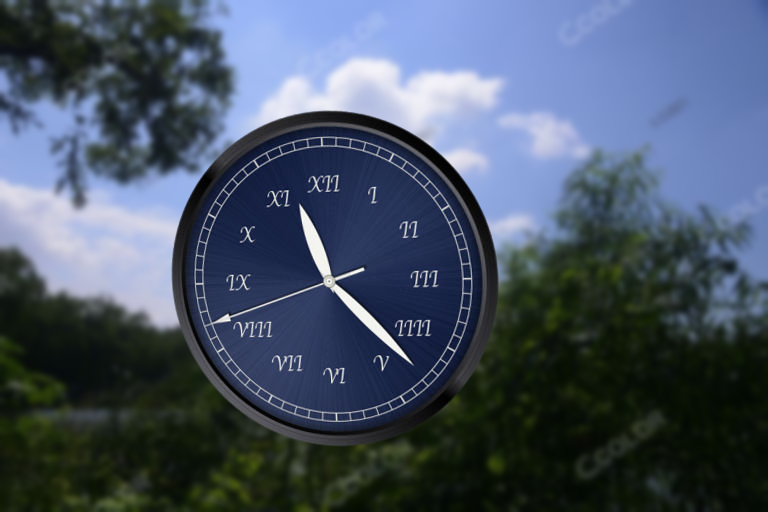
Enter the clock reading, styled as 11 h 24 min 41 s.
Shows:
11 h 22 min 42 s
